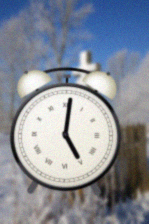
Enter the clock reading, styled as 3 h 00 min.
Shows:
5 h 01 min
